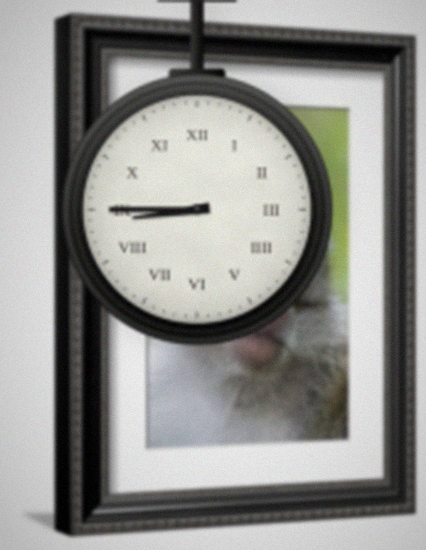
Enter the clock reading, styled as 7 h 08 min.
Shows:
8 h 45 min
